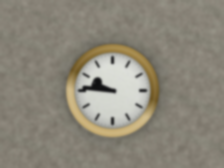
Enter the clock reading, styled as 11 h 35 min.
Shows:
9 h 46 min
